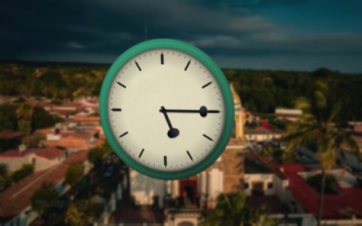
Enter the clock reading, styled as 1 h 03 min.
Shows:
5 h 15 min
